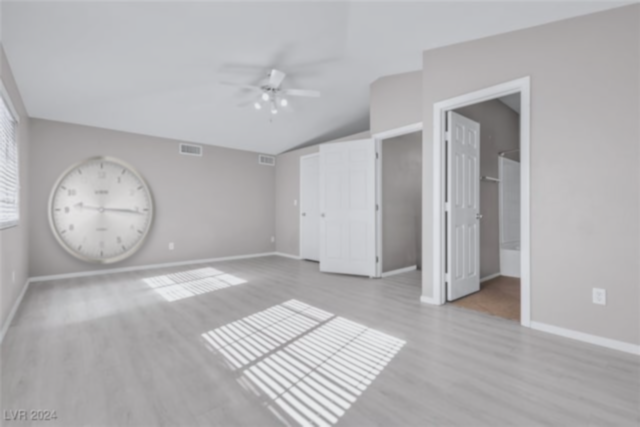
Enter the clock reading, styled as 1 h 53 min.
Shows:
9 h 16 min
